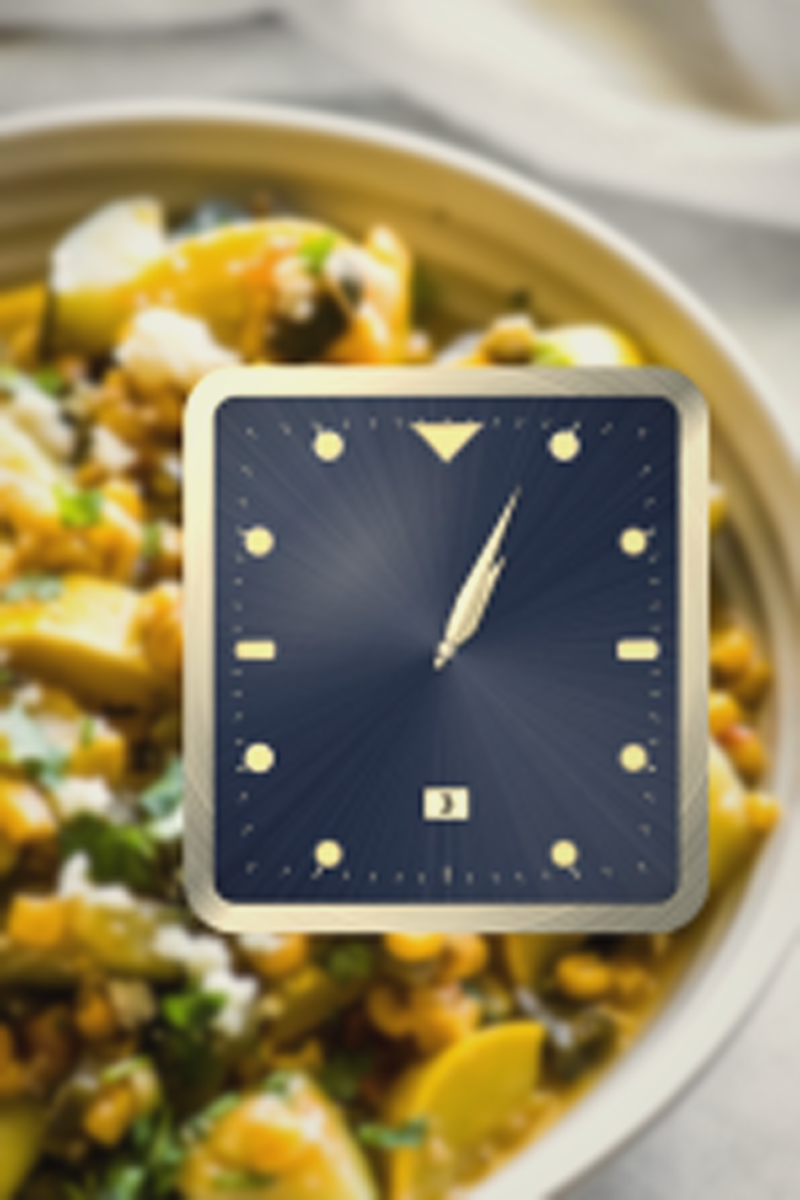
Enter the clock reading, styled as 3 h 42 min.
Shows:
1 h 04 min
